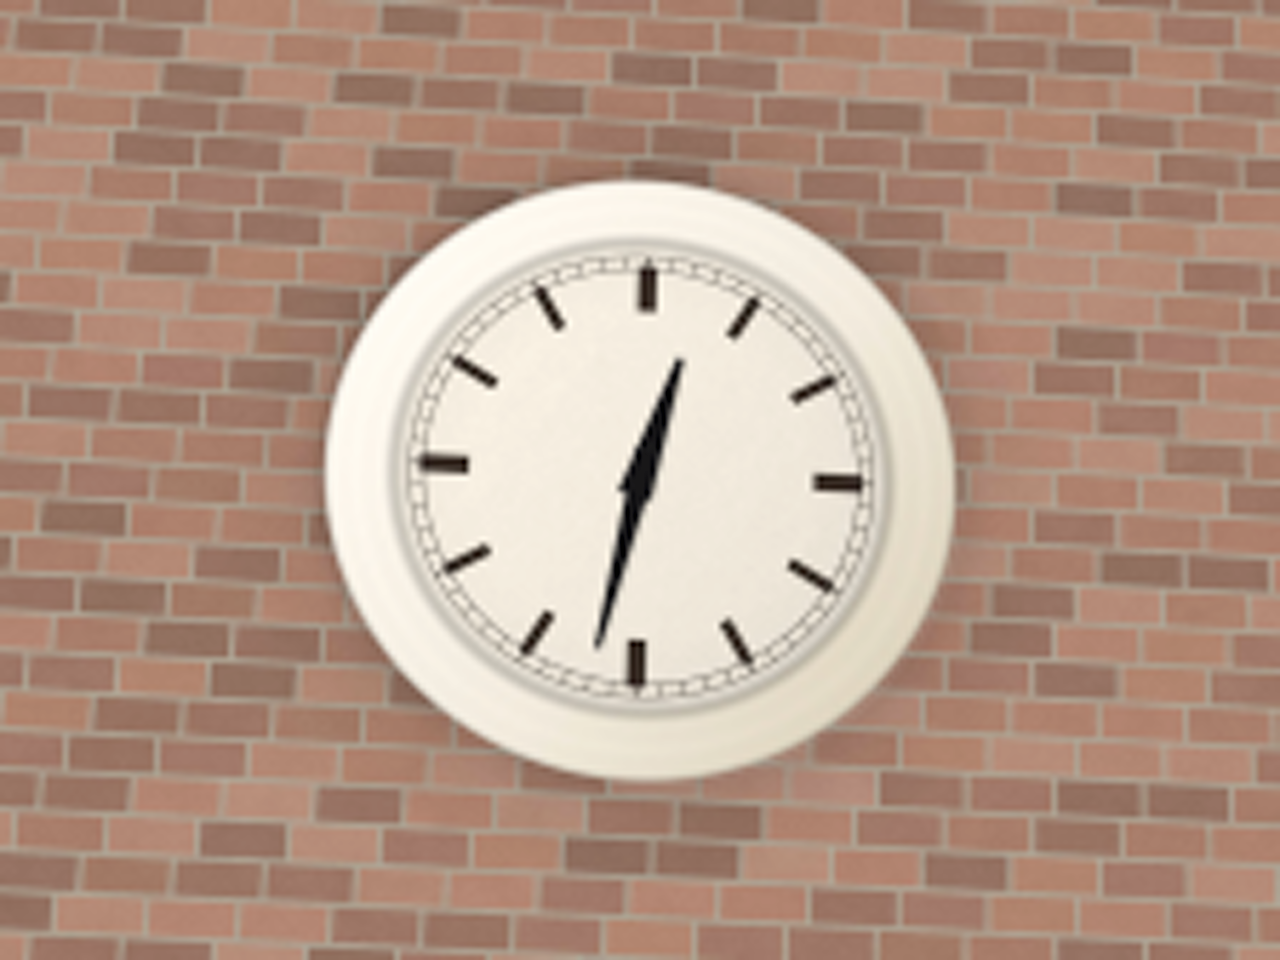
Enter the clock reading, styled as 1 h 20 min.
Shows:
12 h 32 min
